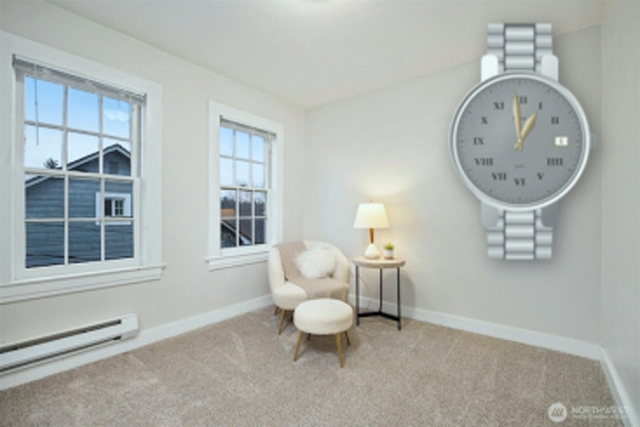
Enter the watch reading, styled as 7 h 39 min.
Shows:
12 h 59 min
